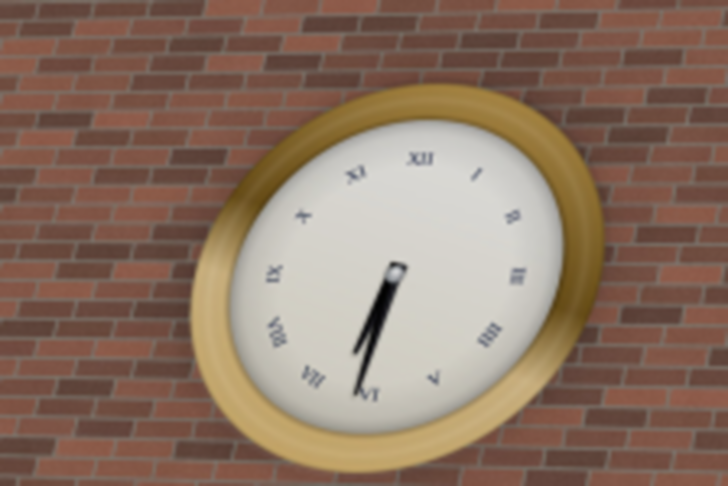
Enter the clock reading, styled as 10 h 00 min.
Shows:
6 h 31 min
